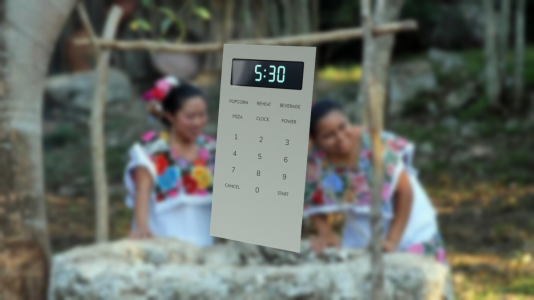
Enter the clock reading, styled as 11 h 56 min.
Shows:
5 h 30 min
